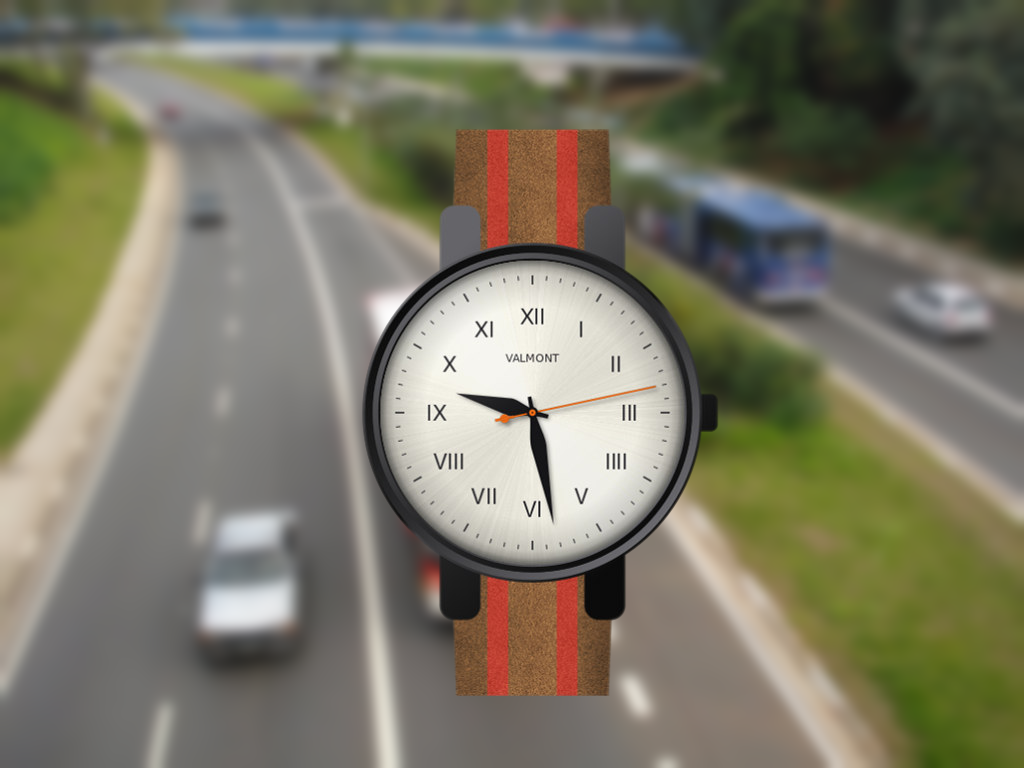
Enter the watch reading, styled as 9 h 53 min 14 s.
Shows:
9 h 28 min 13 s
